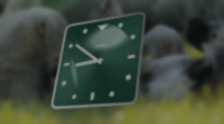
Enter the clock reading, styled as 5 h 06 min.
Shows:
8 h 51 min
